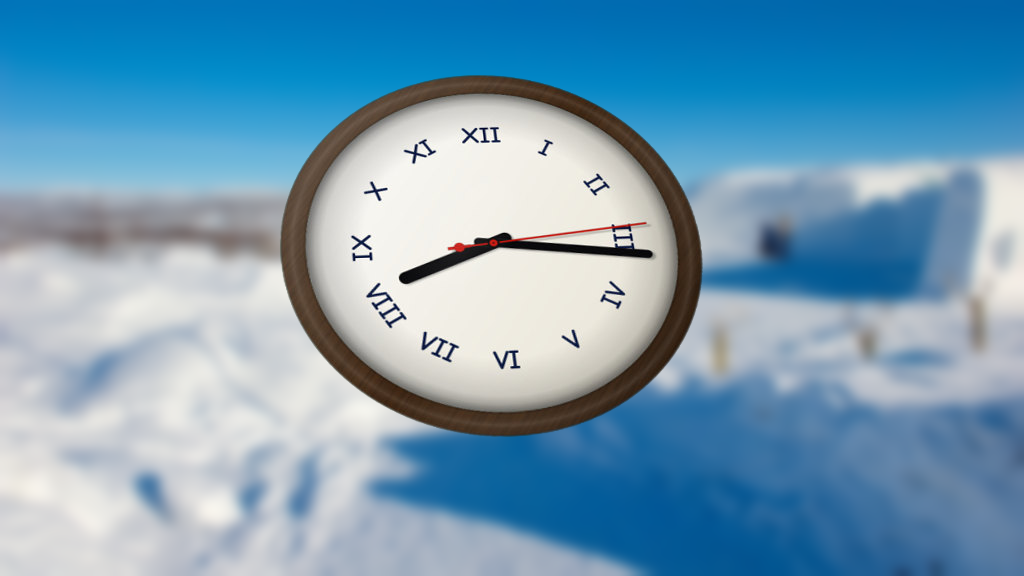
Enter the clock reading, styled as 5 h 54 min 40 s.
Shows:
8 h 16 min 14 s
